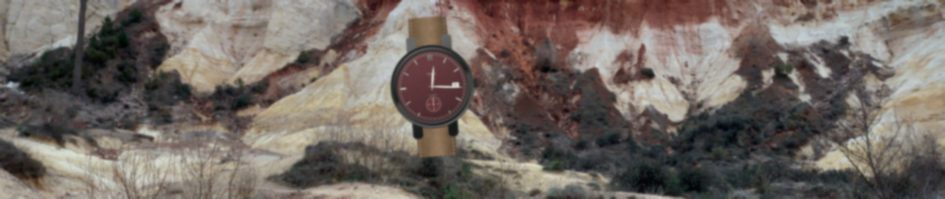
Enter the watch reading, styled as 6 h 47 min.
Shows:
12 h 16 min
